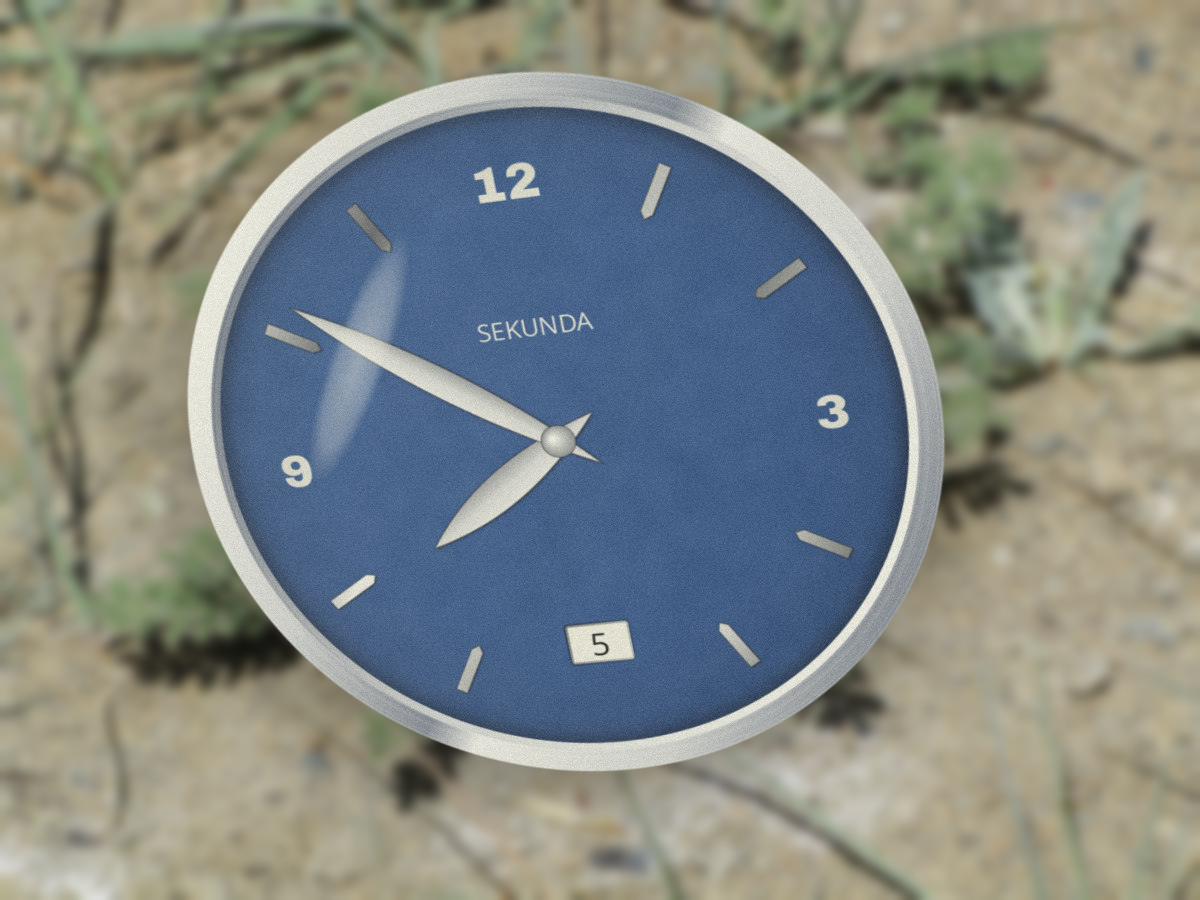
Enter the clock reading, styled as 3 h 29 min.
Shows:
7 h 51 min
